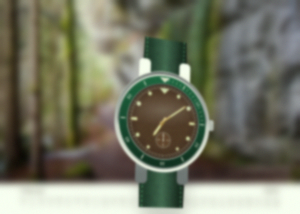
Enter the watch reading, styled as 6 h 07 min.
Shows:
7 h 09 min
